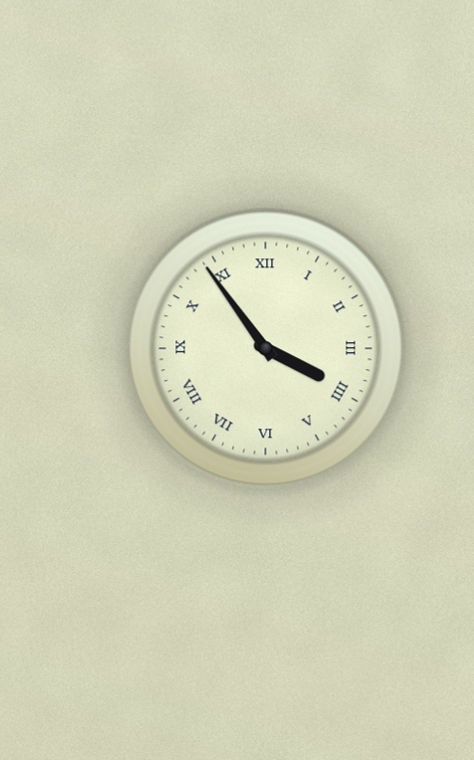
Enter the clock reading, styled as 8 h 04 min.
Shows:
3 h 54 min
